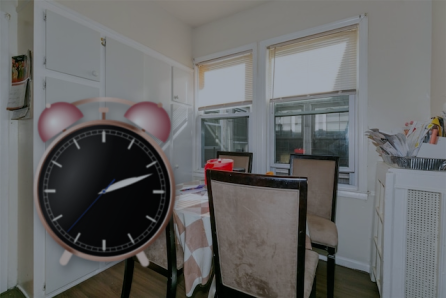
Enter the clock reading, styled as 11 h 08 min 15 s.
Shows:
2 h 11 min 37 s
